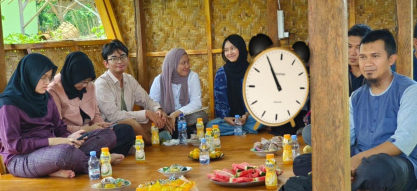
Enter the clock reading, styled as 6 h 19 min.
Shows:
10 h 55 min
